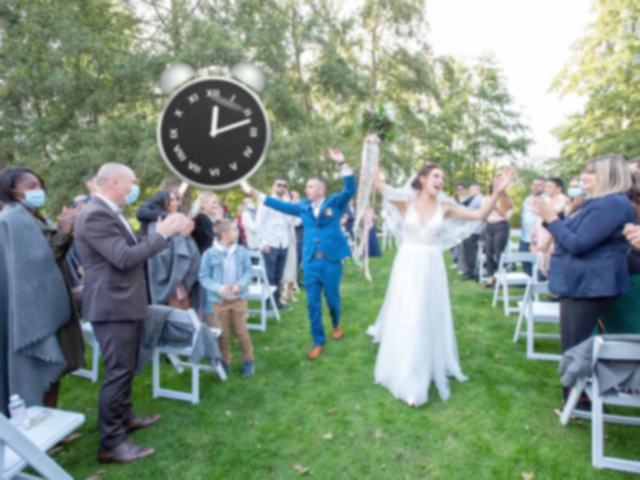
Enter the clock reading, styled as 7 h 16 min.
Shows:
12 h 12 min
